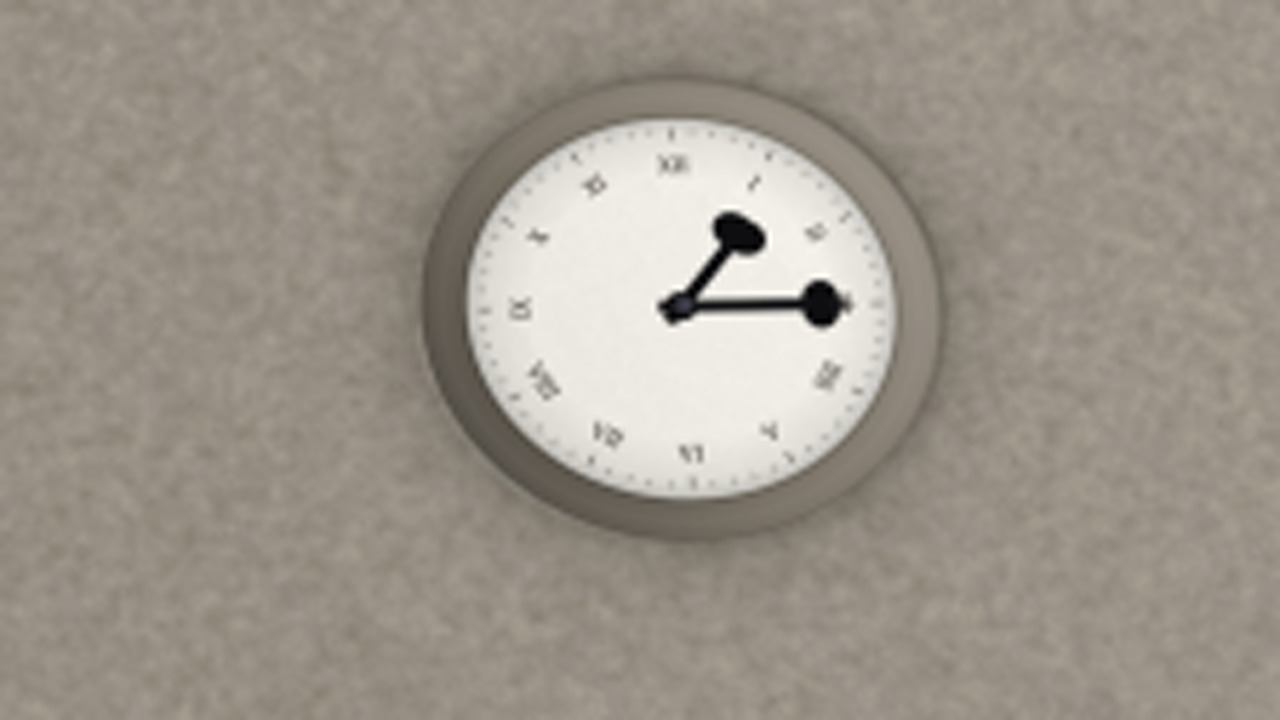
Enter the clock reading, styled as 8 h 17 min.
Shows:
1 h 15 min
